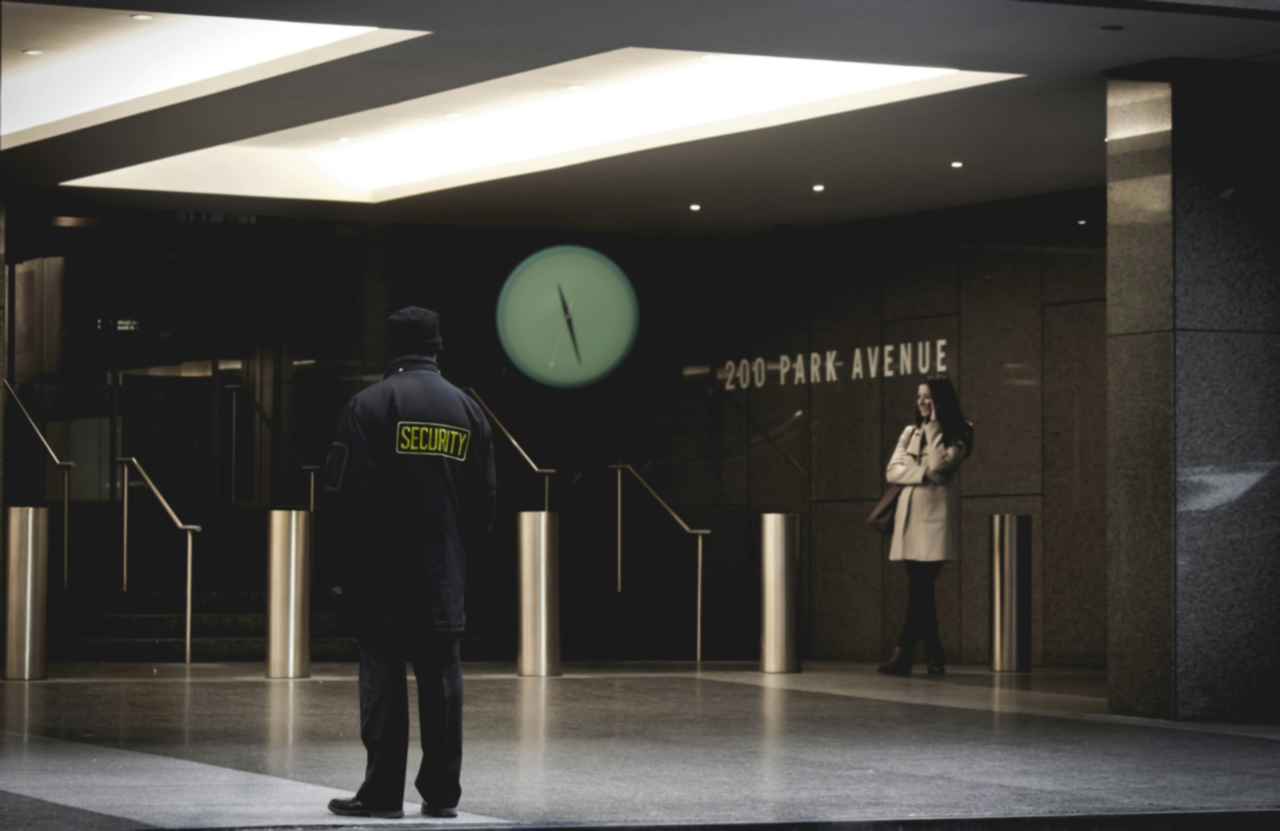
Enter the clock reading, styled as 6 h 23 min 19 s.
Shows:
11 h 27 min 33 s
